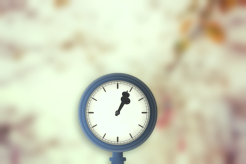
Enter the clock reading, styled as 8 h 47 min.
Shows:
1 h 04 min
